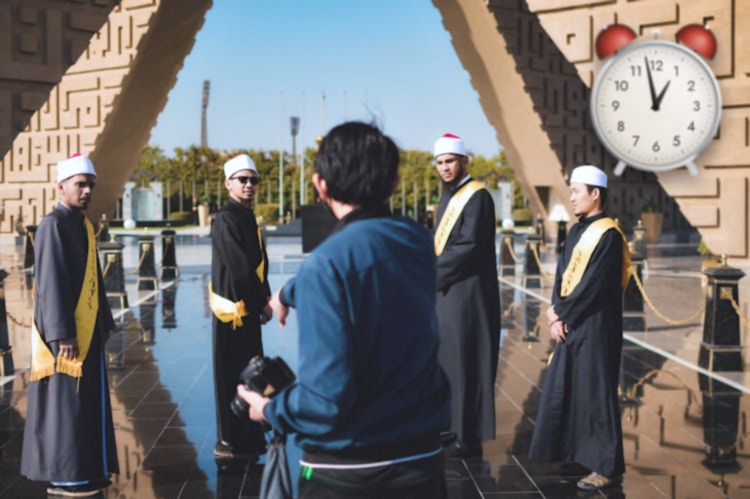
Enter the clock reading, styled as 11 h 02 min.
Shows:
12 h 58 min
